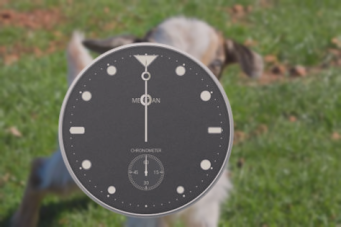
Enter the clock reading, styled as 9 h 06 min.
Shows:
12 h 00 min
